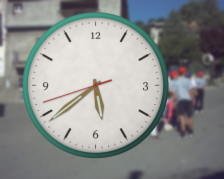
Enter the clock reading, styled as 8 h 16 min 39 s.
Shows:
5 h 38 min 42 s
